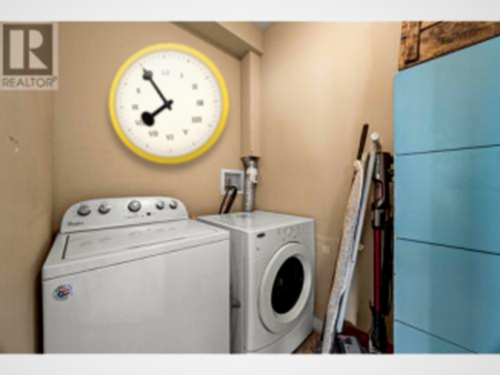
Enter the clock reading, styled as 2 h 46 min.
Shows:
7 h 55 min
